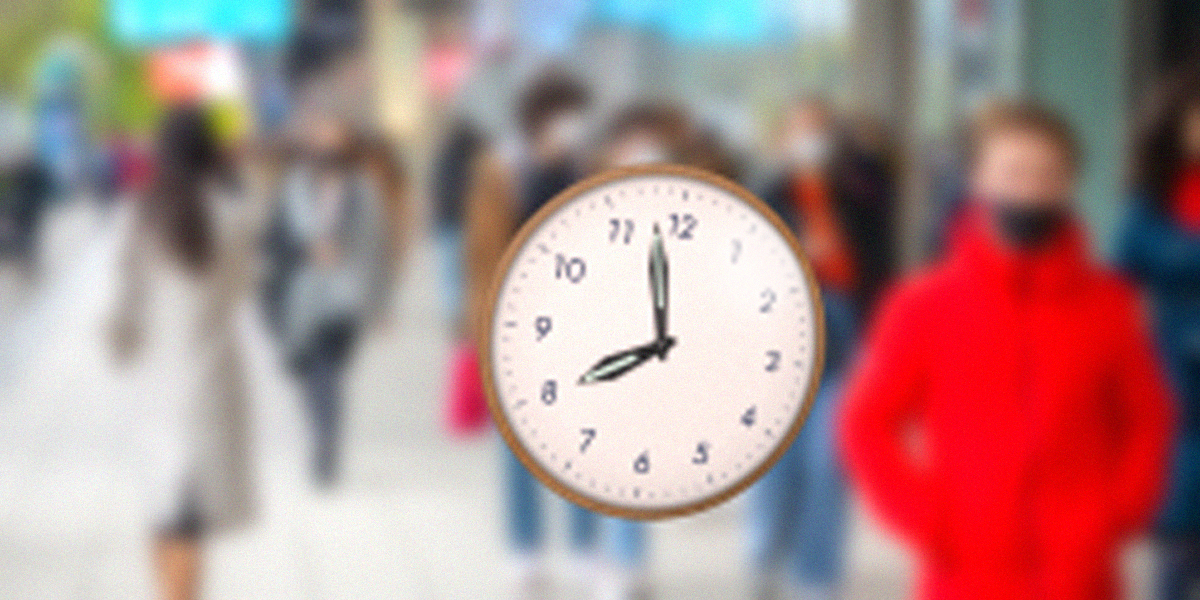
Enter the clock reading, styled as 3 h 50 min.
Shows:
7 h 58 min
